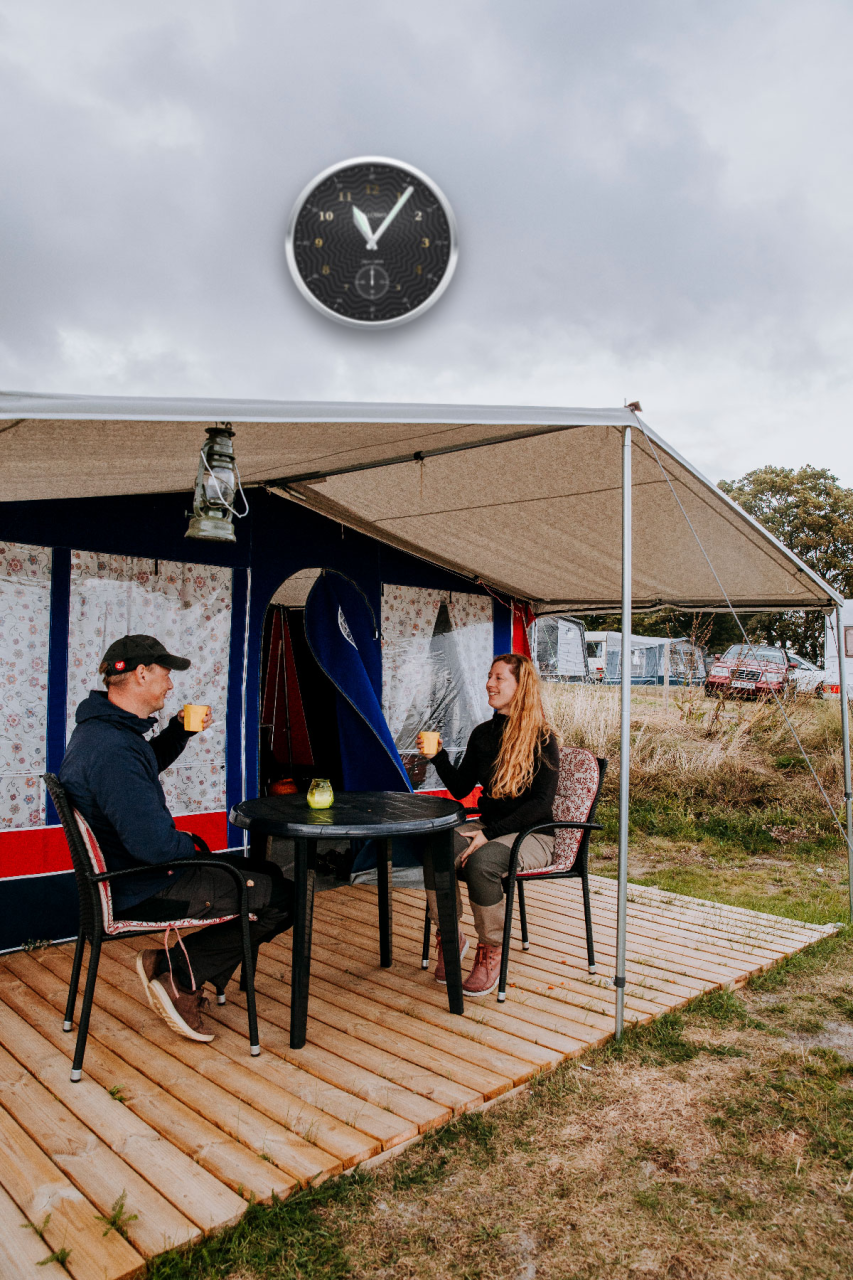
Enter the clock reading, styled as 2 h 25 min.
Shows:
11 h 06 min
